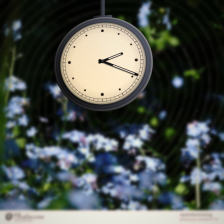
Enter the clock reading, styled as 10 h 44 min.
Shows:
2 h 19 min
